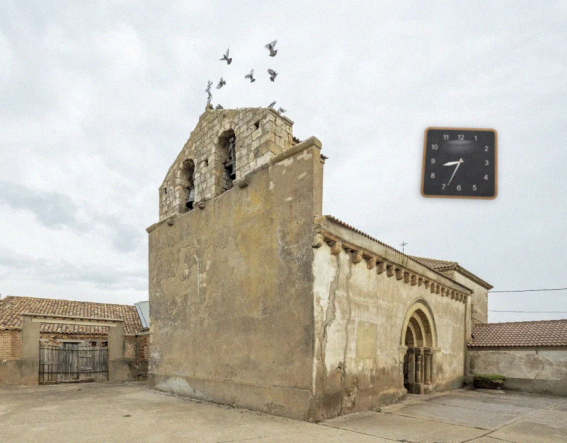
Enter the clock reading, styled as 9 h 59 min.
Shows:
8 h 34 min
